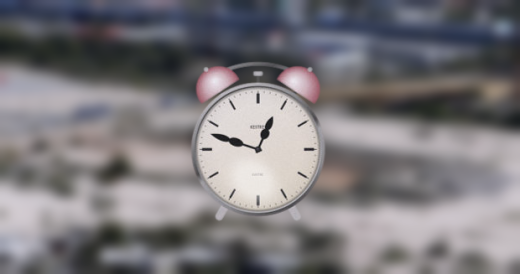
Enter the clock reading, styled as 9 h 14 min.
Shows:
12 h 48 min
